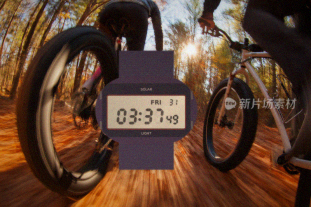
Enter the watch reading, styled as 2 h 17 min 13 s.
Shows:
3 h 37 min 49 s
